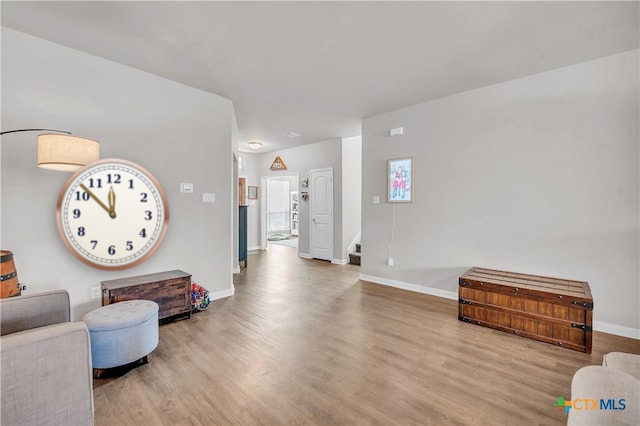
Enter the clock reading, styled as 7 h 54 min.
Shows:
11 h 52 min
